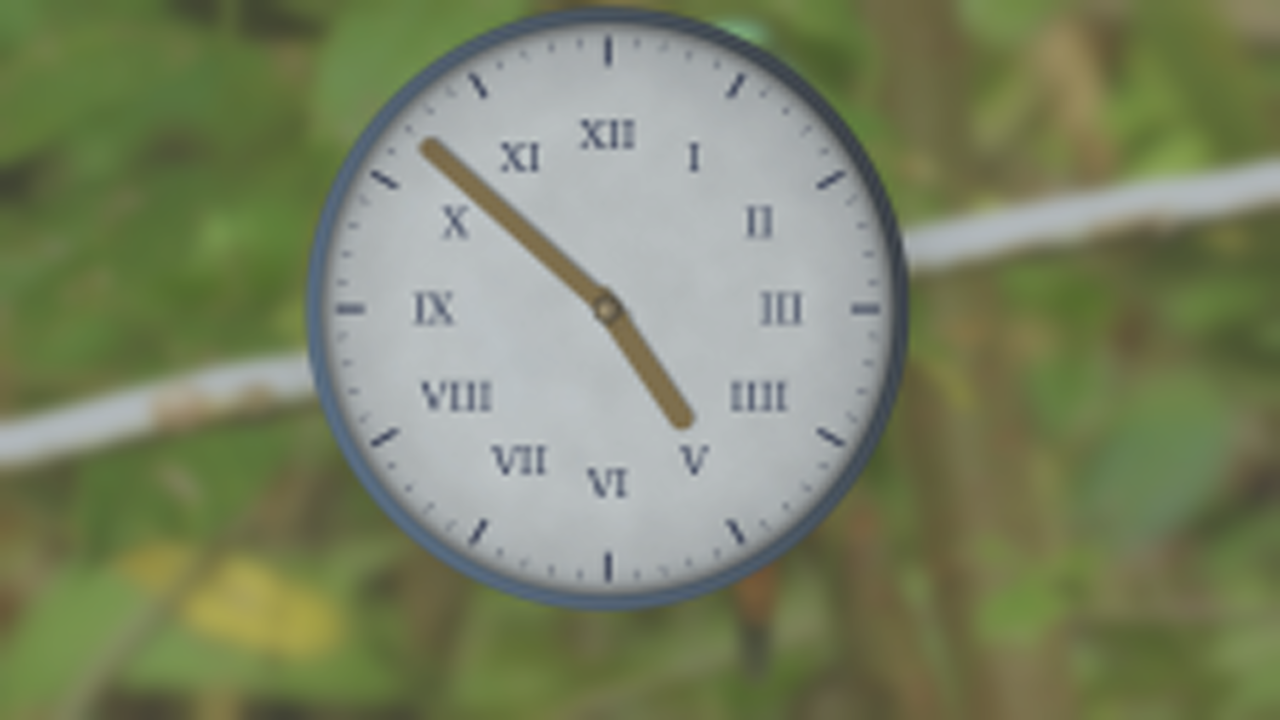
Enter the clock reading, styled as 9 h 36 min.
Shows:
4 h 52 min
